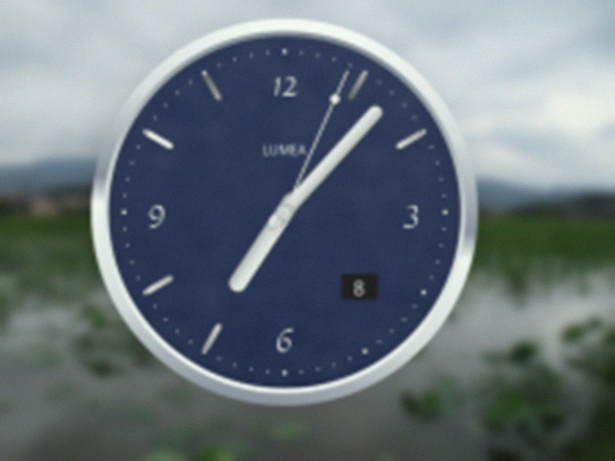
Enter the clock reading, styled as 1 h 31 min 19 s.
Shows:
7 h 07 min 04 s
